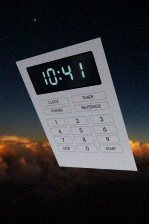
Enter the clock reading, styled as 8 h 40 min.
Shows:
10 h 41 min
